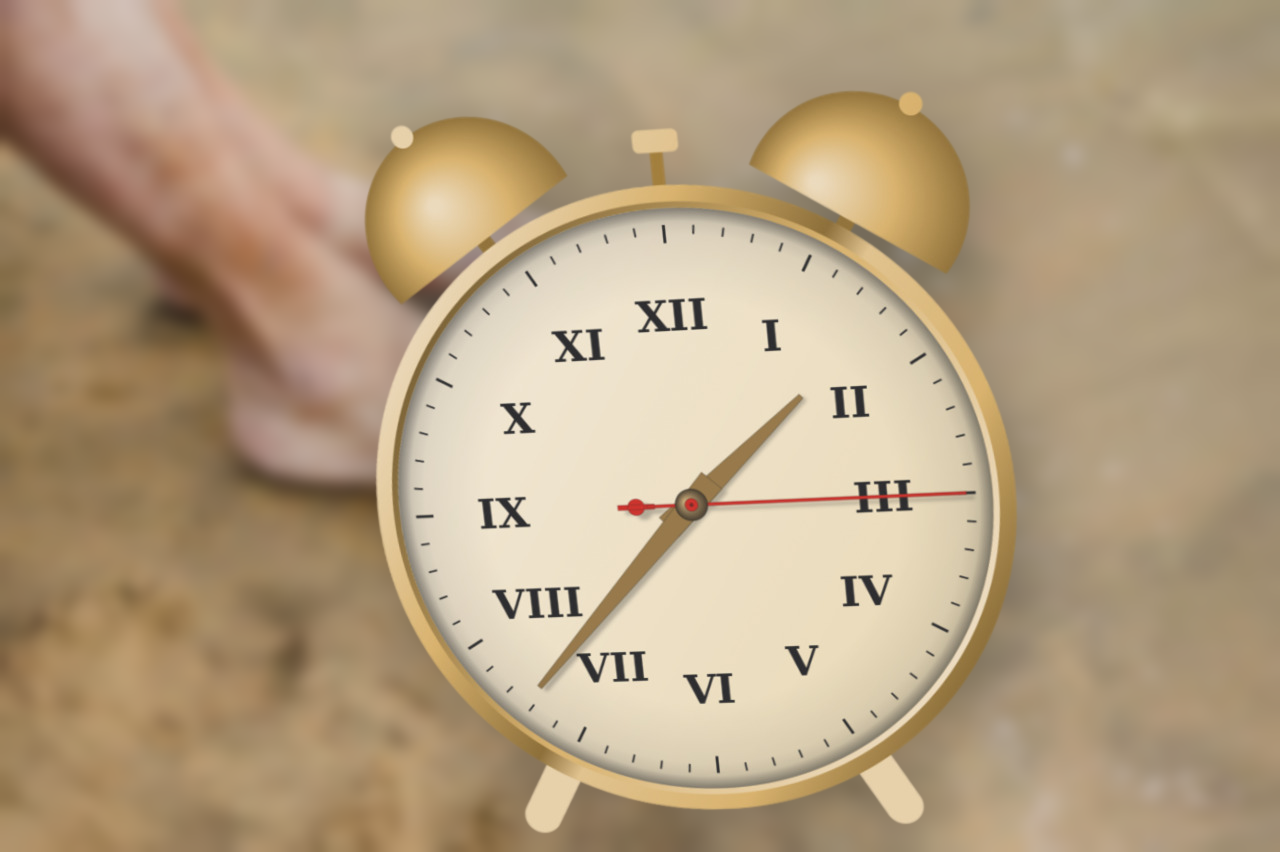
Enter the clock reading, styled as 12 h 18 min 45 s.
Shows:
1 h 37 min 15 s
